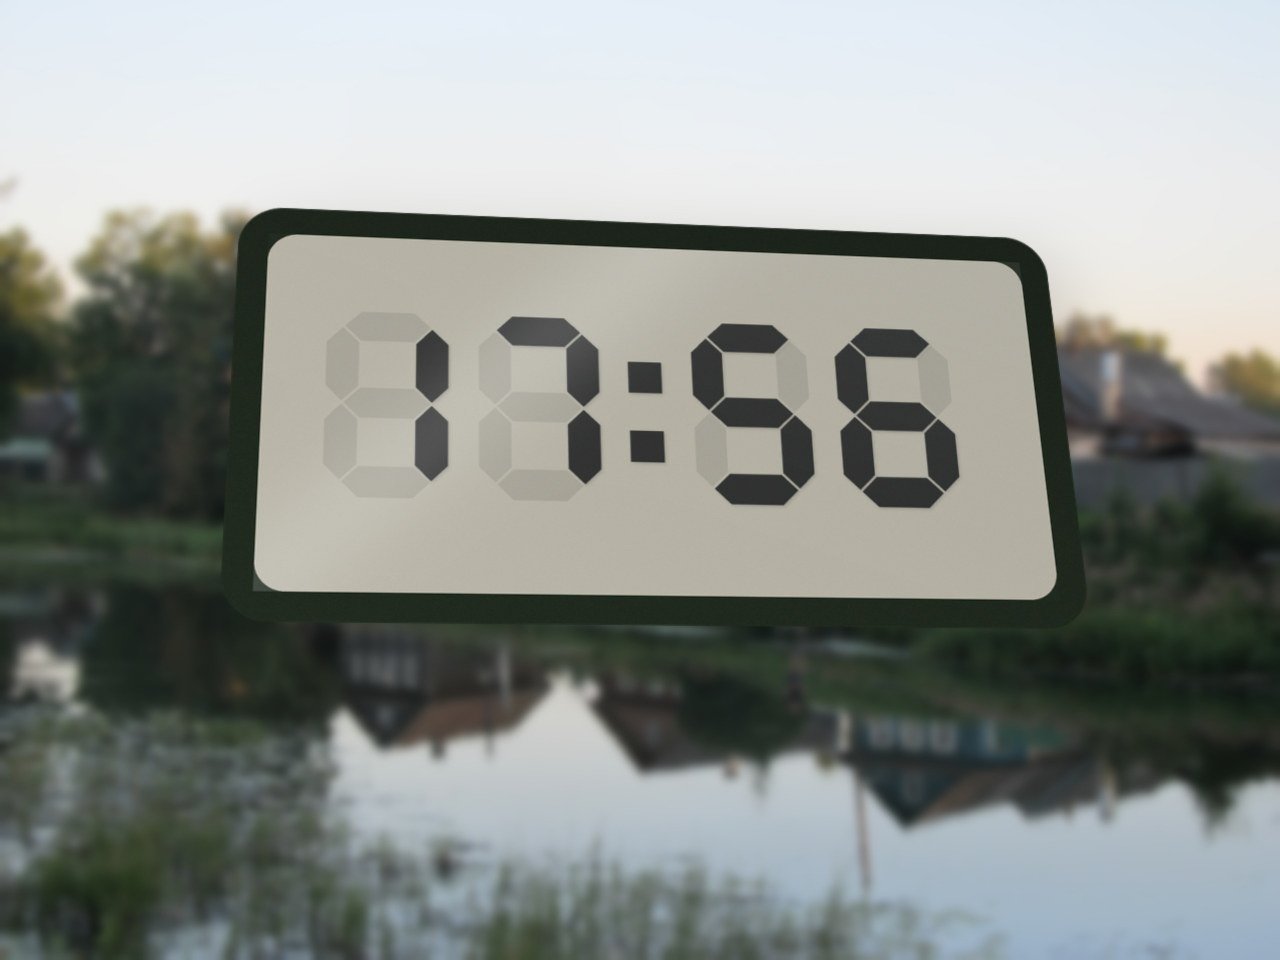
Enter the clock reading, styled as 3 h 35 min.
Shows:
17 h 56 min
